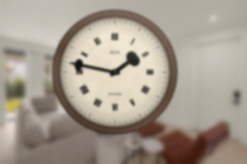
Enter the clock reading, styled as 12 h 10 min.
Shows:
1 h 47 min
